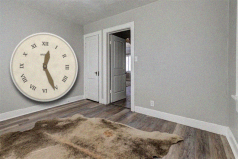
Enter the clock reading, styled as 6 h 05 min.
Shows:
12 h 26 min
